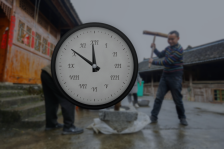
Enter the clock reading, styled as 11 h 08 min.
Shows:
11 h 51 min
